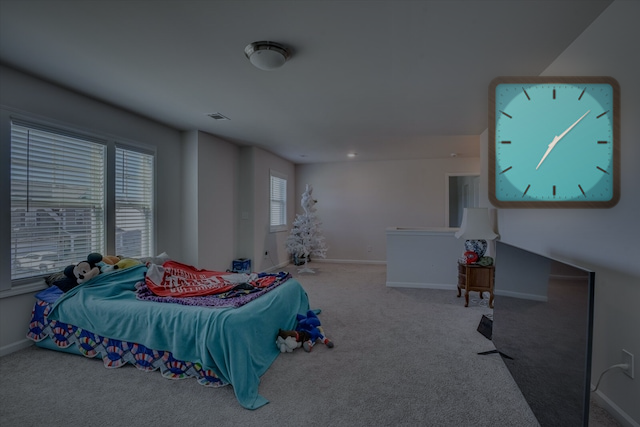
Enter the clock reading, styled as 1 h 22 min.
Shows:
7 h 08 min
